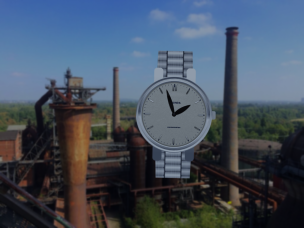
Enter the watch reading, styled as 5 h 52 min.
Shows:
1 h 57 min
